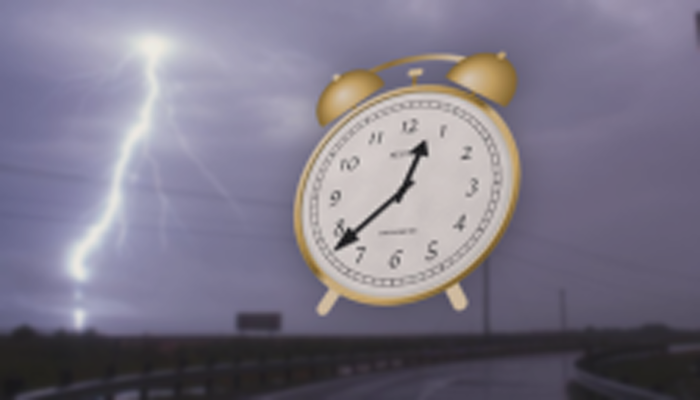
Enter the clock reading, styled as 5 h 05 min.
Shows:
12 h 38 min
